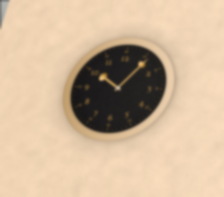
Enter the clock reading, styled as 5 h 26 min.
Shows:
10 h 06 min
